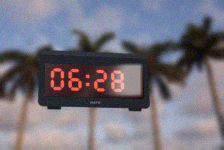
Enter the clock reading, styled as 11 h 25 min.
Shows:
6 h 28 min
